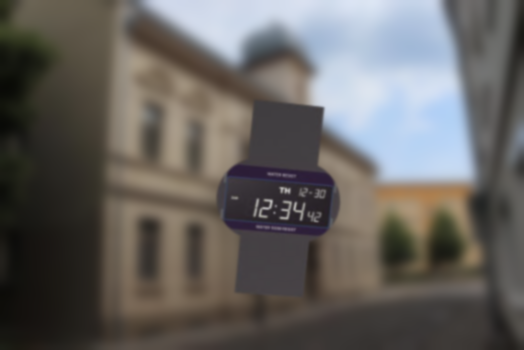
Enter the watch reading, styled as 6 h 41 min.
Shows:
12 h 34 min
